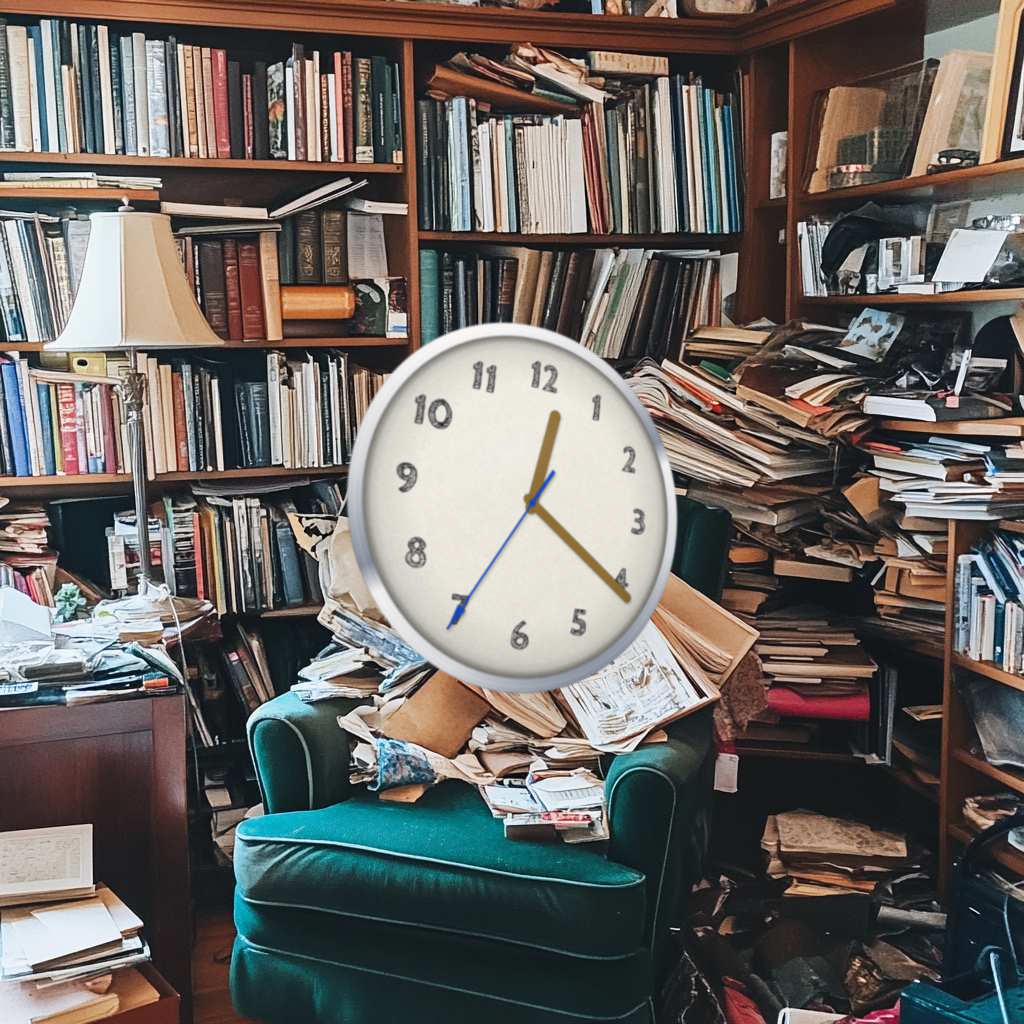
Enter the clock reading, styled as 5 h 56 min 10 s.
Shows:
12 h 20 min 35 s
